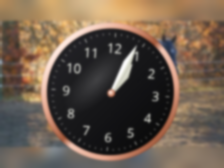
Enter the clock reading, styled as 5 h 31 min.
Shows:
1 h 04 min
